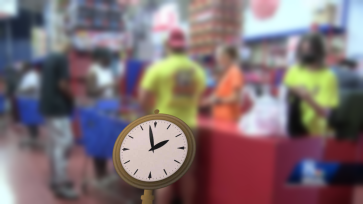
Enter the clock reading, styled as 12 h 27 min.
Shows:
1 h 58 min
